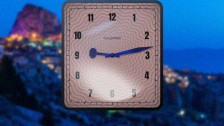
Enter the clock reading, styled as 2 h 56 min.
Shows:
9 h 13 min
